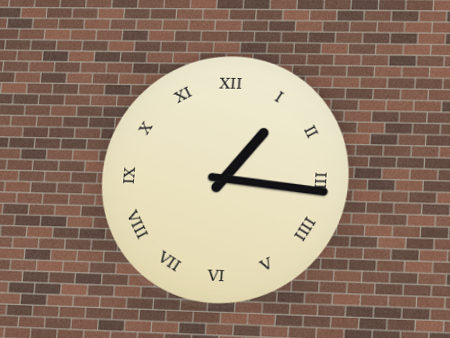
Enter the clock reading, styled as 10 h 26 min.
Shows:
1 h 16 min
